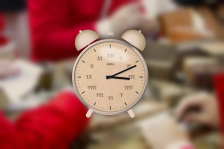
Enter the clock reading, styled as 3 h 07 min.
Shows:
3 h 11 min
